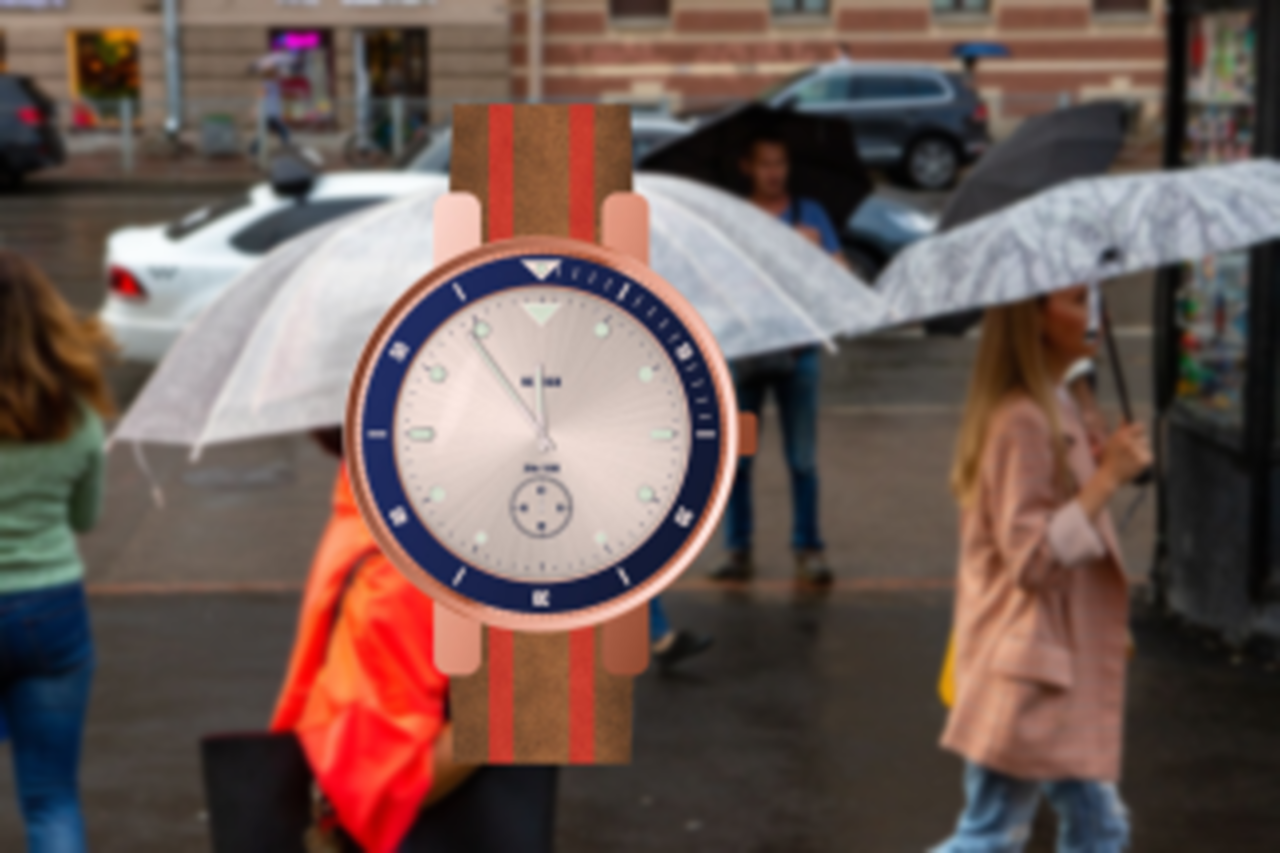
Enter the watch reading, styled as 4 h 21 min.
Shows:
11 h 54 min
